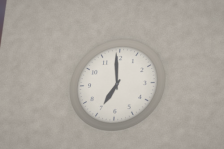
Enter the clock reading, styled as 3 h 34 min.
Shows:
6 h 59 min
